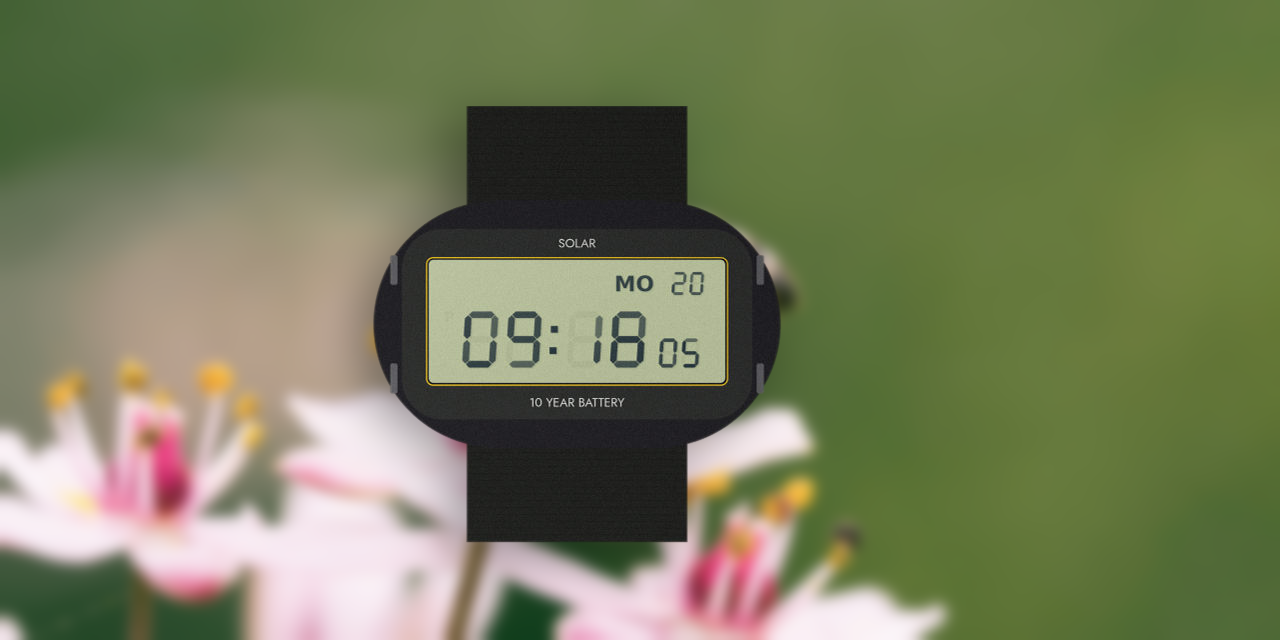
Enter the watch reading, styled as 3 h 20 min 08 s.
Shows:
9 h 18 min 05 s
